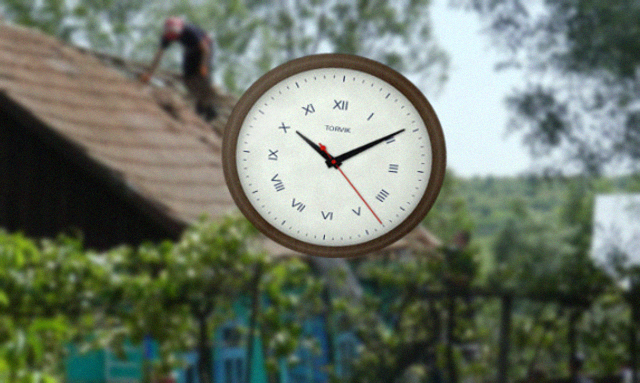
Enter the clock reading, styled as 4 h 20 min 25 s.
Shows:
10 h 09 min 23 s
